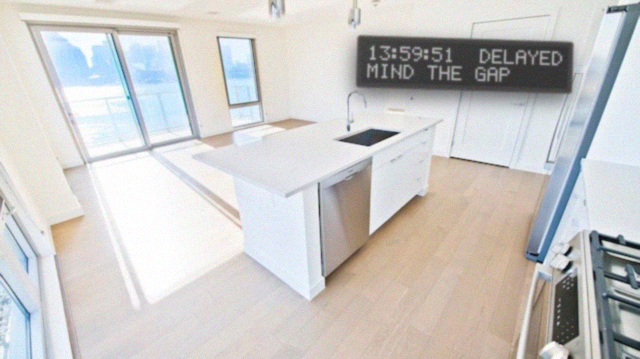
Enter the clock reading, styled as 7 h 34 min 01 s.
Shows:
13 h 59 min 51 s
